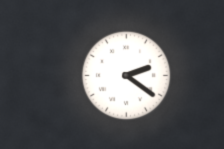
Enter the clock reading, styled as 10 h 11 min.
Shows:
2 h 21 min
